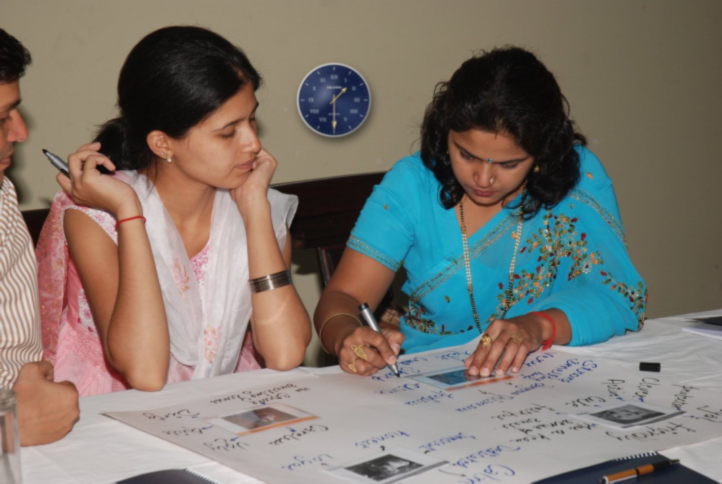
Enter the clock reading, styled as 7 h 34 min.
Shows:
1 h 30 min
